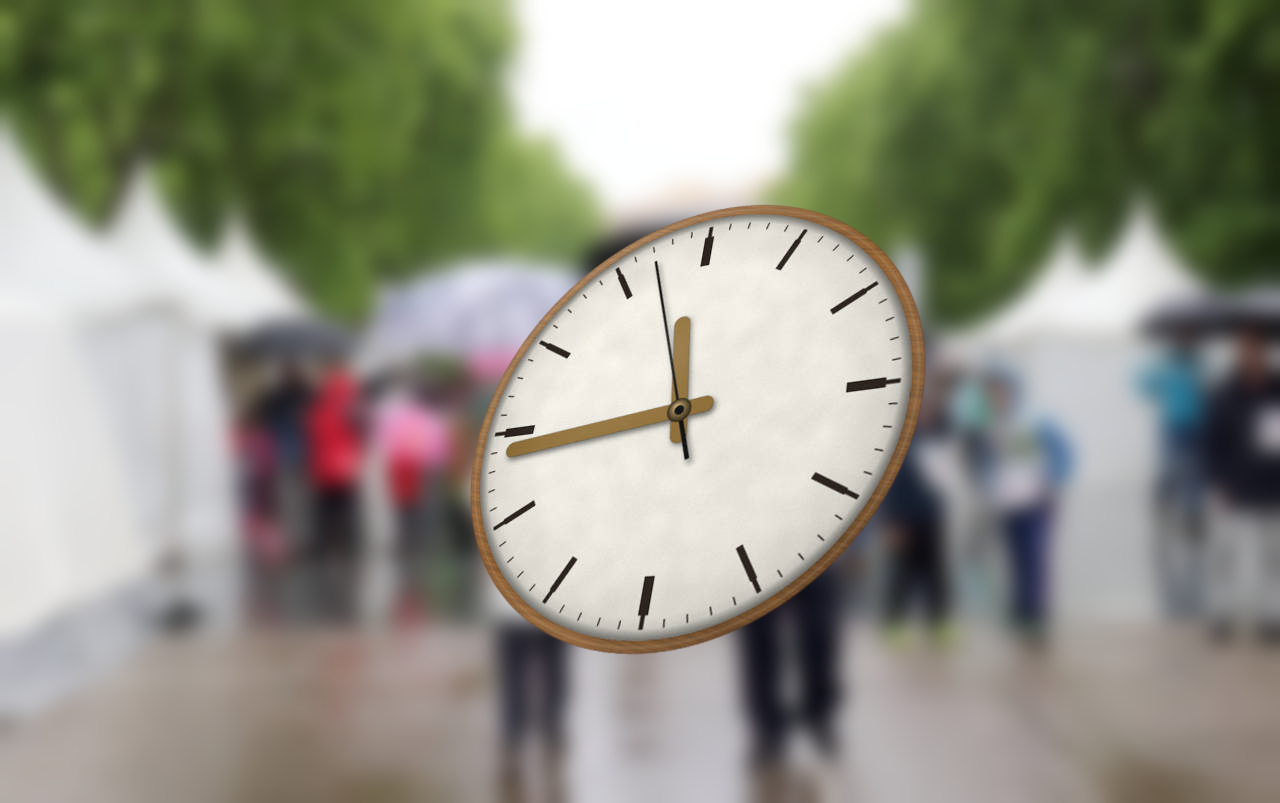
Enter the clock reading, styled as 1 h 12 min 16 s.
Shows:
11 h 43 min 57 s
